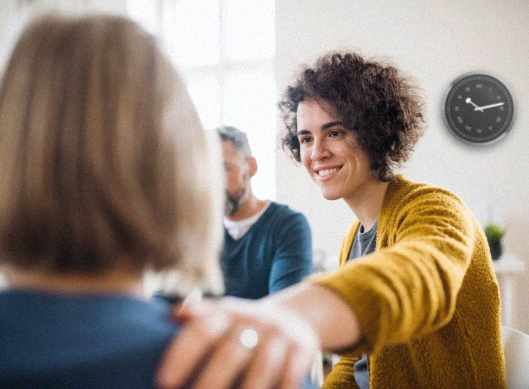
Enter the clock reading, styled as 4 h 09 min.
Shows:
10 h 13 min
